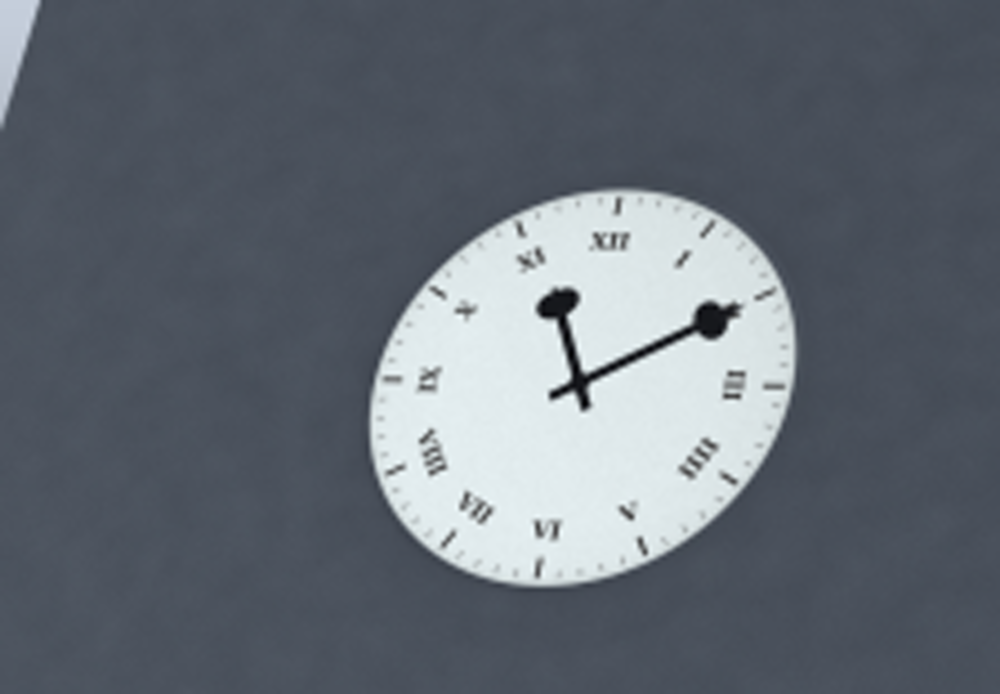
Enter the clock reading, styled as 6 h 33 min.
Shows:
11 h 10 min
